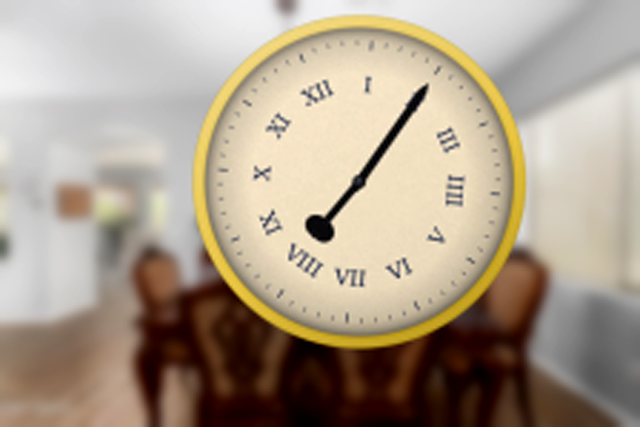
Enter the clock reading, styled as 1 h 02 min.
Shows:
8 h 10 min
